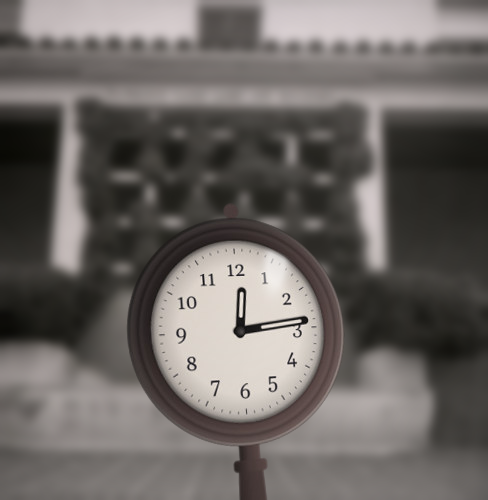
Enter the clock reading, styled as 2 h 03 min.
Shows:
12 h 14 min
